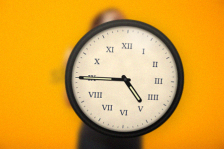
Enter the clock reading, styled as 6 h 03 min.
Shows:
4 h 45 min
